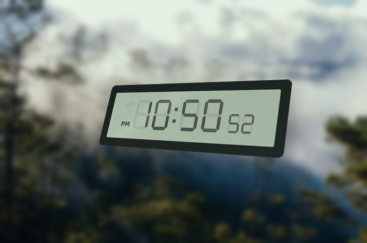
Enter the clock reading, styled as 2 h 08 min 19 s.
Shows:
10 h 50 min 52 s
